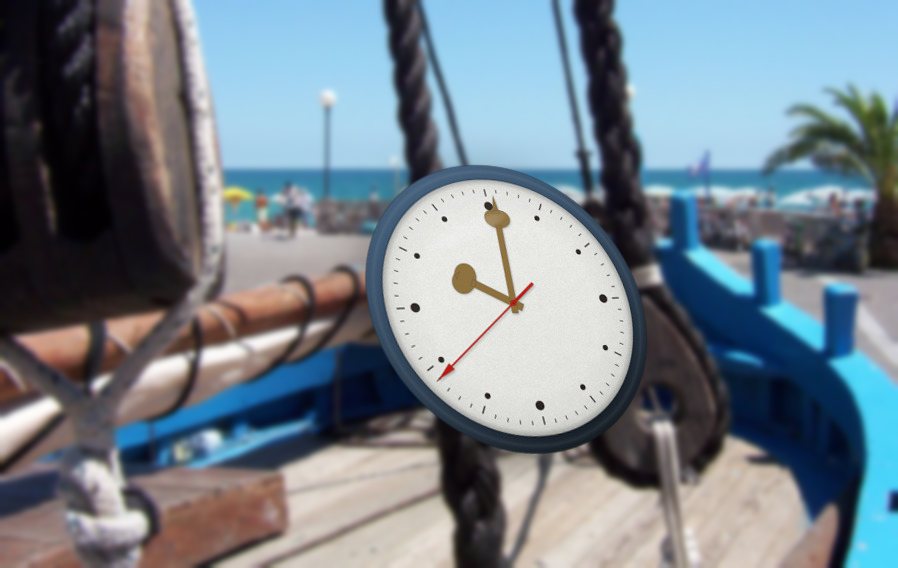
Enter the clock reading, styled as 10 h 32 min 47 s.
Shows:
10 h 00 min 39 s
